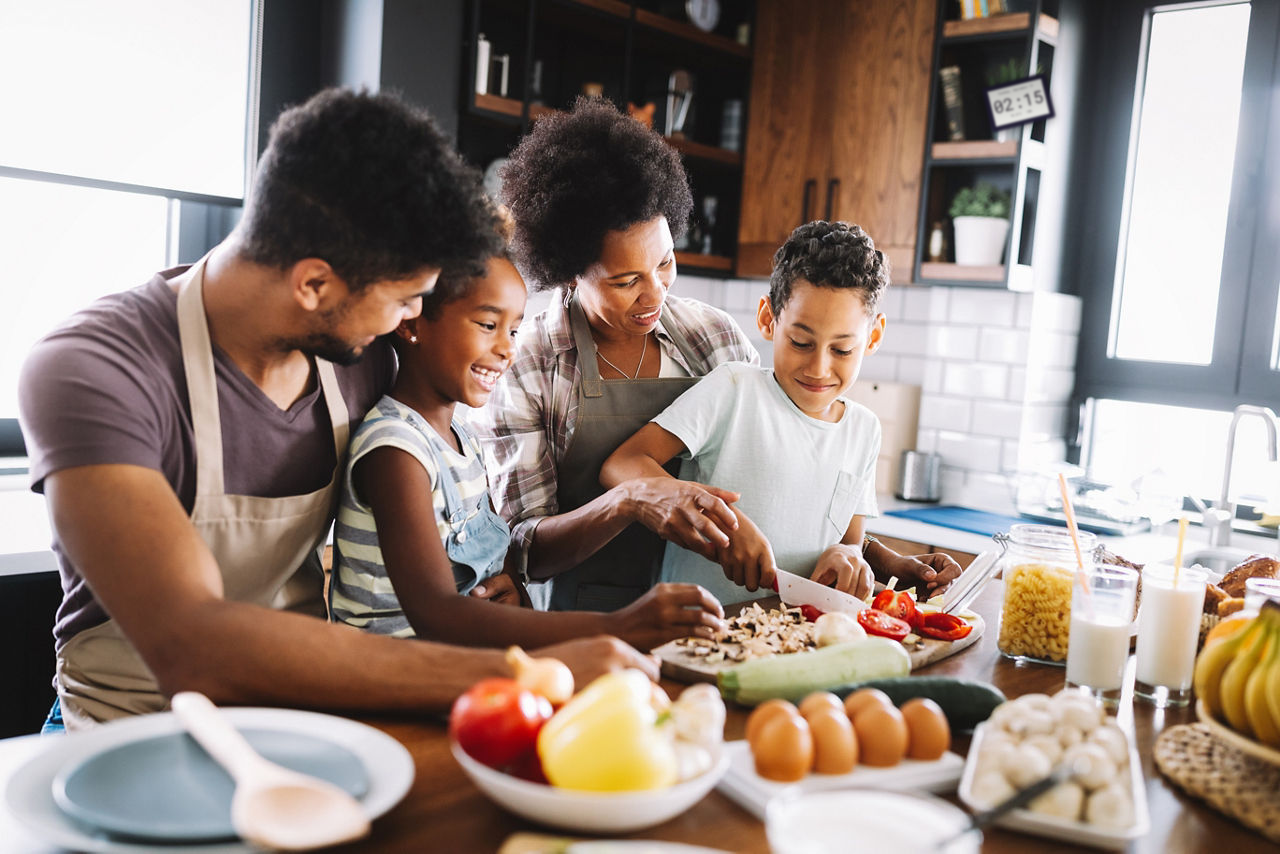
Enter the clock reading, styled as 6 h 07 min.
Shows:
2 h 15 min
